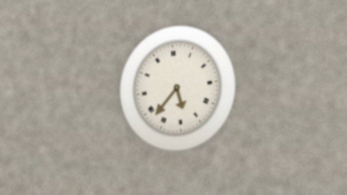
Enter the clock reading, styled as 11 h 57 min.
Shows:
5 h 38 min
